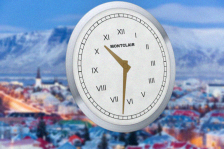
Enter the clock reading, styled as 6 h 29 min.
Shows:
10 h 32 min
